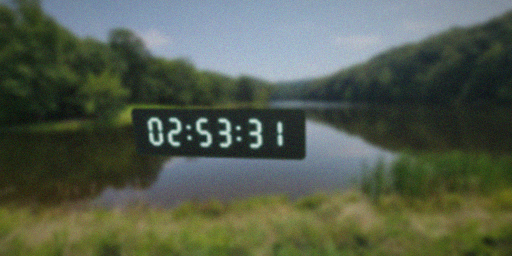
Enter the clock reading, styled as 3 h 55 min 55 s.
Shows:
2 h 53 min 31 s
